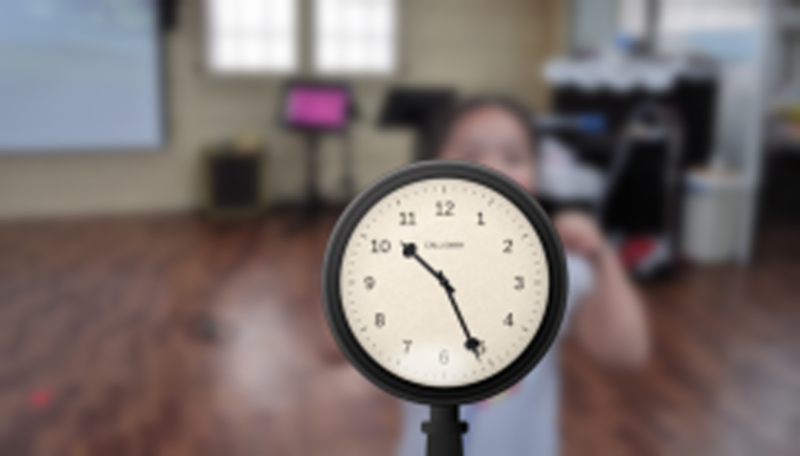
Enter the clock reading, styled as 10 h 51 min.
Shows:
10 h 26 min
